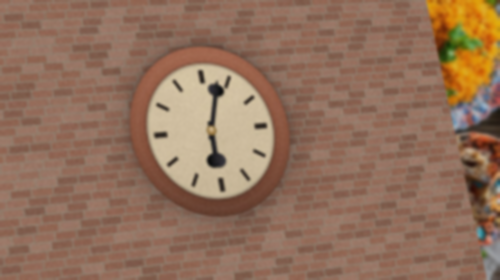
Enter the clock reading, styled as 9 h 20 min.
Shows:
6 h 03 min
